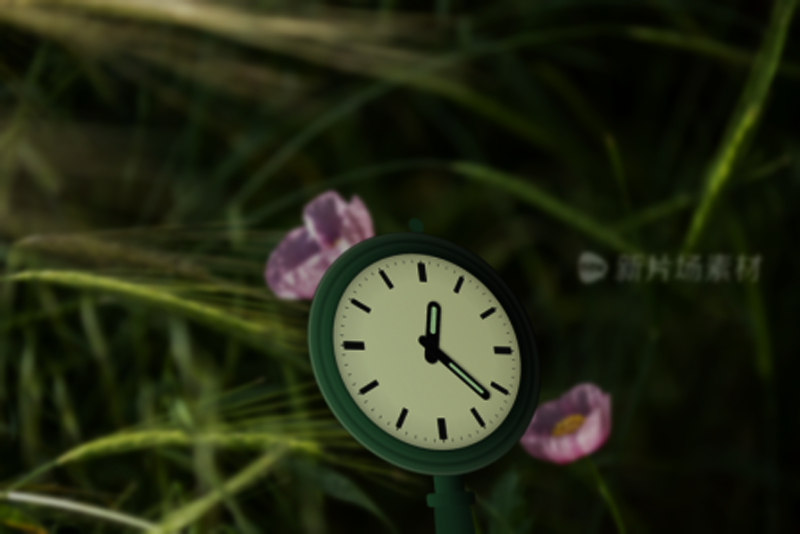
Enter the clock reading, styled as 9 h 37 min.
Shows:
12 h 22 min
